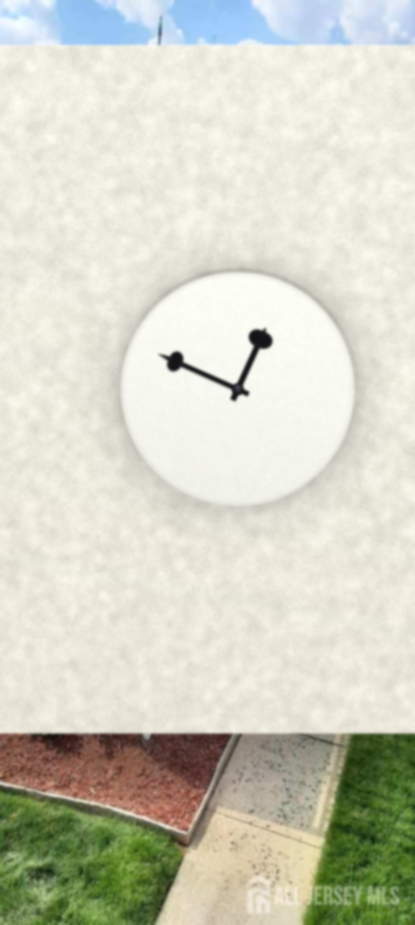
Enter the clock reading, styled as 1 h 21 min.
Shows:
12 h 49 min
